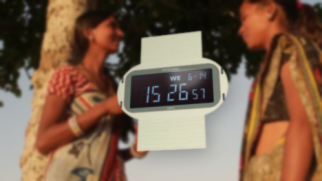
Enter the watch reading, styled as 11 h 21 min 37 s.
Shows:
15 h 26 min 57 s
